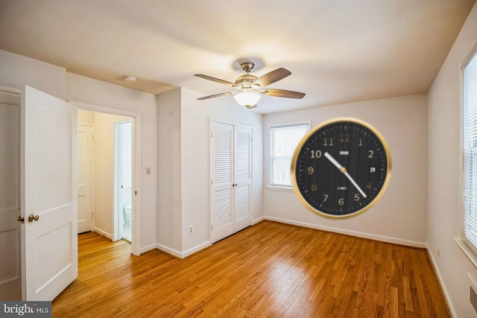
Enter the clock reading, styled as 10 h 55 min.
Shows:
10 h 23 min
